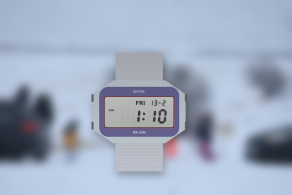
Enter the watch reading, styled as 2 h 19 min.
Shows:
1 h 10 min
